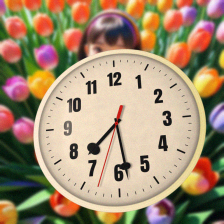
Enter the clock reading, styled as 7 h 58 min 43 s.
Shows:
7 h 28 min 33 s
